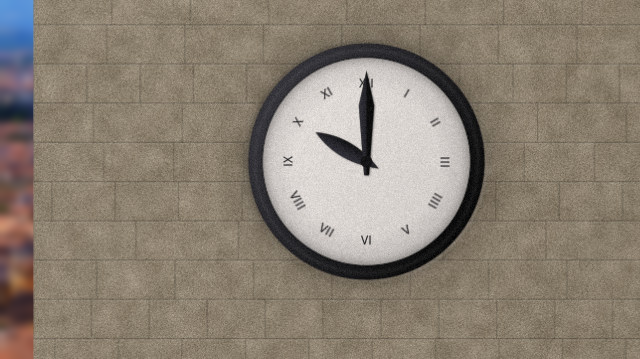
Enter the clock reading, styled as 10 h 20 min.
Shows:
10 h 00 min
